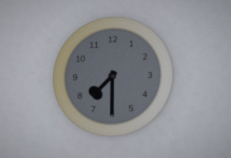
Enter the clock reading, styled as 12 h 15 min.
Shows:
7 h 30 min
